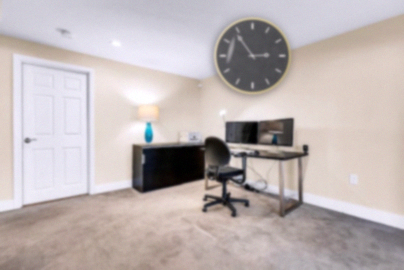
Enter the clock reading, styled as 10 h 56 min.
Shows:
2 h 54 min
